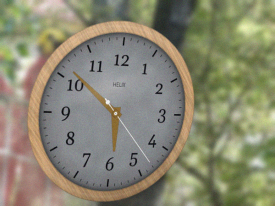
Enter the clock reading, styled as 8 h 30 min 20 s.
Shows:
5 h 51 min 23 s
